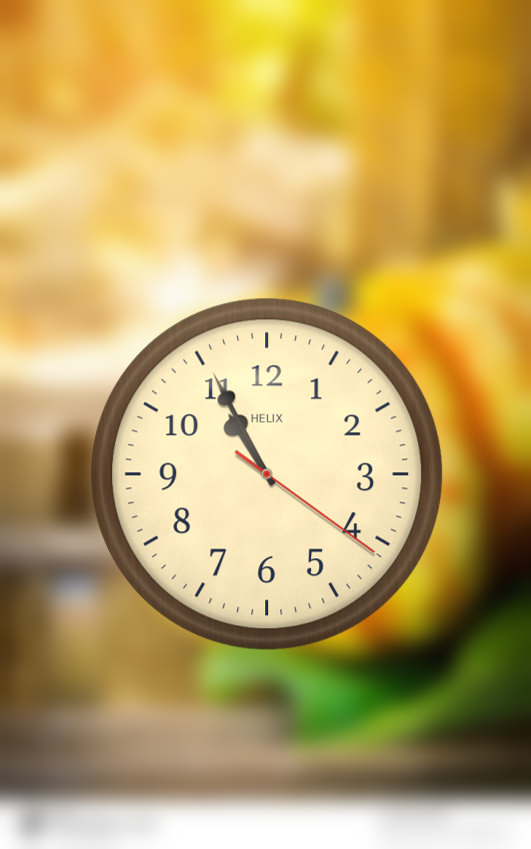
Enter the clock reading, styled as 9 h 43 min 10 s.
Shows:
10 h 55 min 21 s
